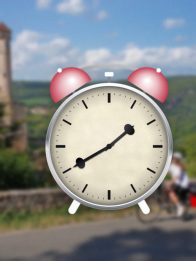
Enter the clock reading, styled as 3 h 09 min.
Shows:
1 h 40 min
